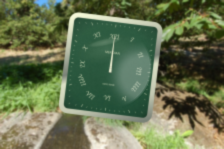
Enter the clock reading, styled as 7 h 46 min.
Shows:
12 h 00 min
